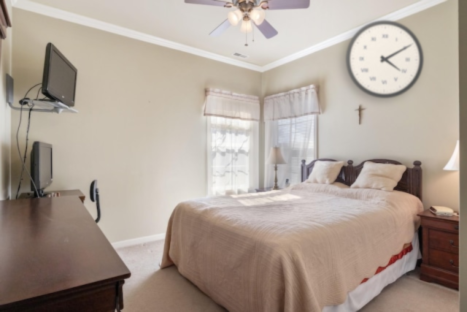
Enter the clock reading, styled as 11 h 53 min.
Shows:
4 h 10 min
